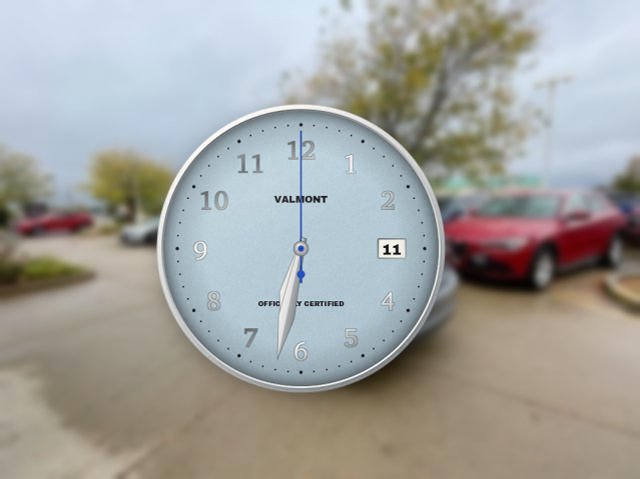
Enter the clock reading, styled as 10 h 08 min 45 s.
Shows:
6 h 32 min 00 s
